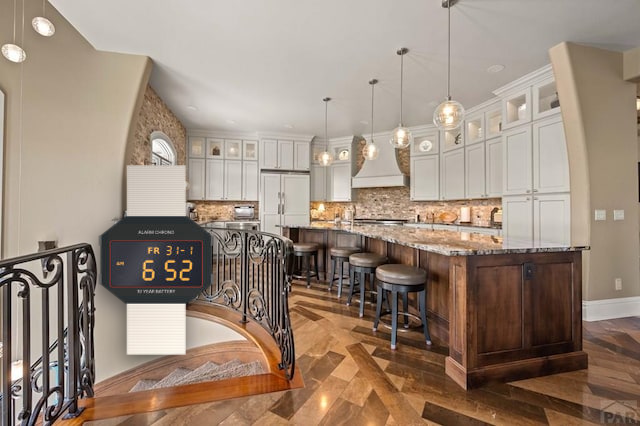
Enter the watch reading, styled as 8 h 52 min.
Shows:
6 h 52 min
